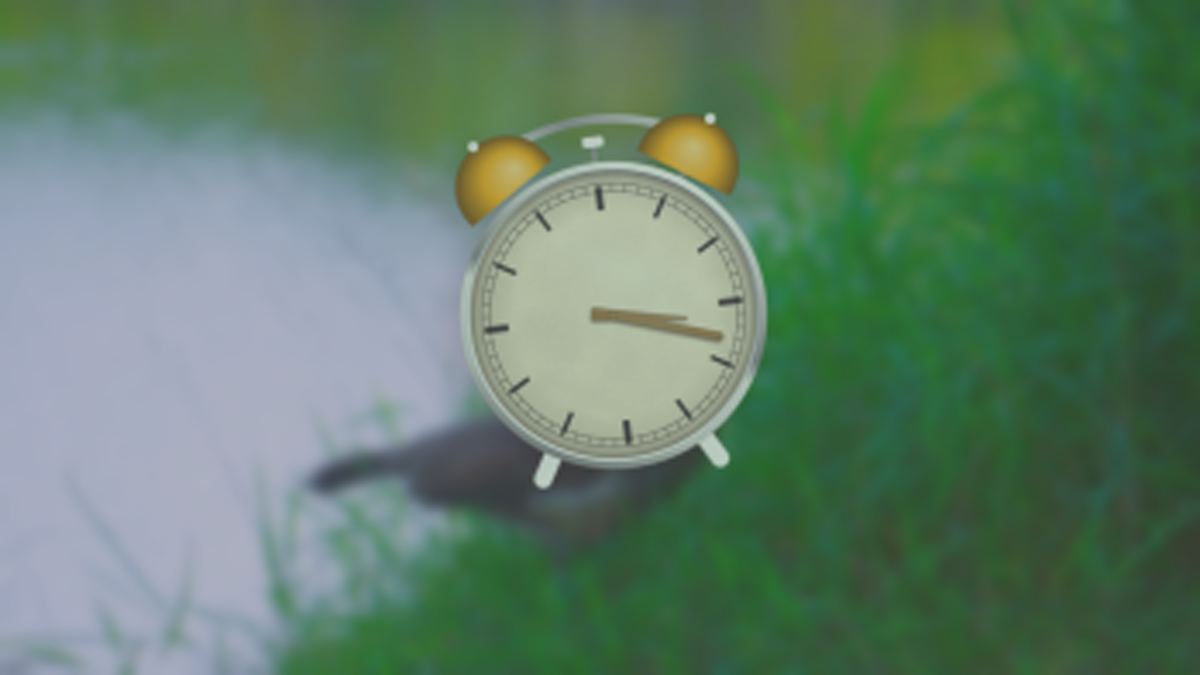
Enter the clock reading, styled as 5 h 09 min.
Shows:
3 h 18 min
